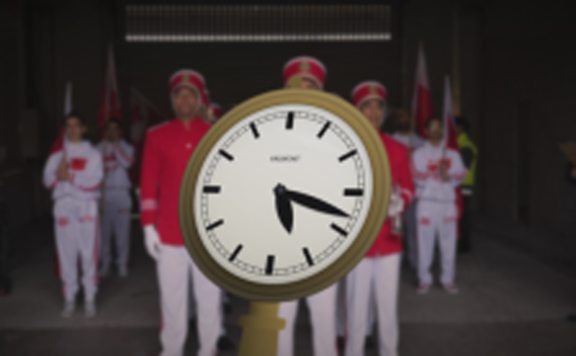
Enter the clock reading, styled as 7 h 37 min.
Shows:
5 h 18 min
